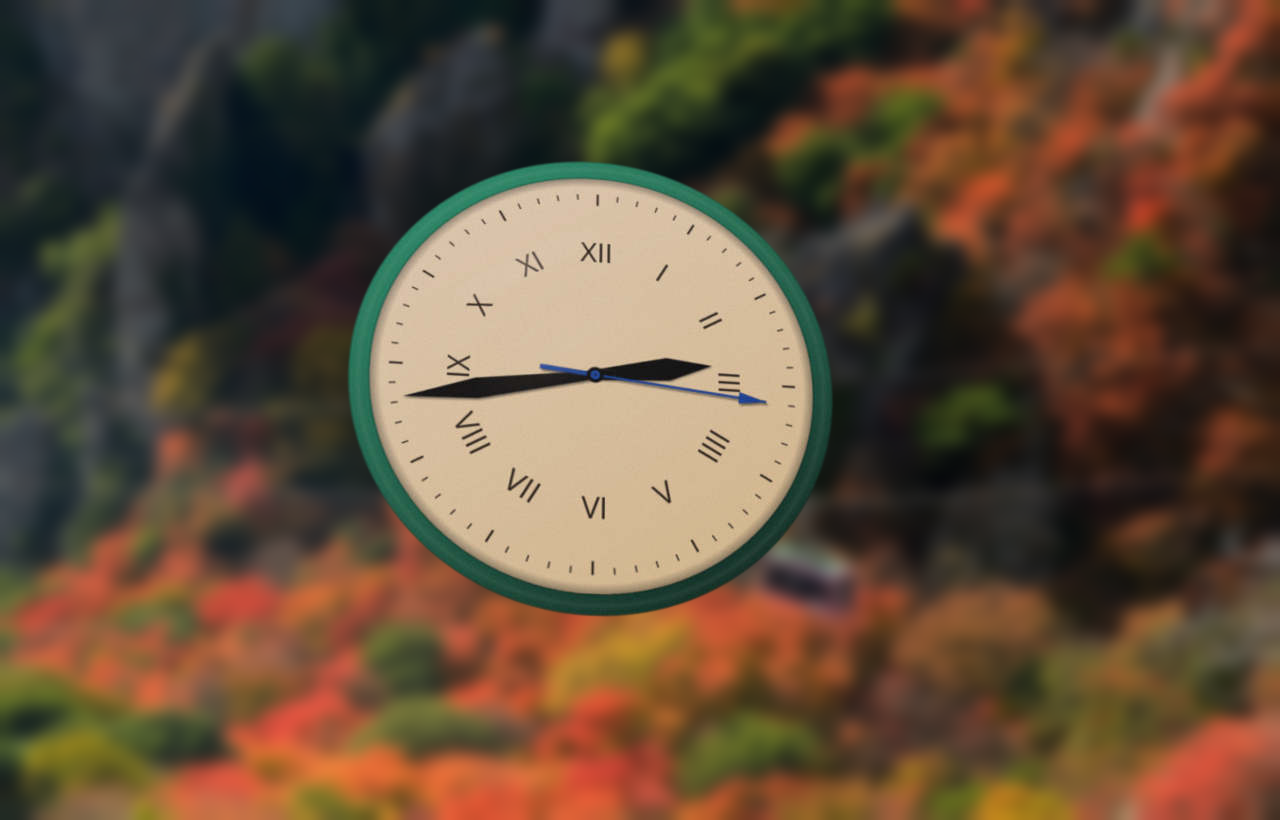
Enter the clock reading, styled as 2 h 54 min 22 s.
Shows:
2 h 43 min 16 s
